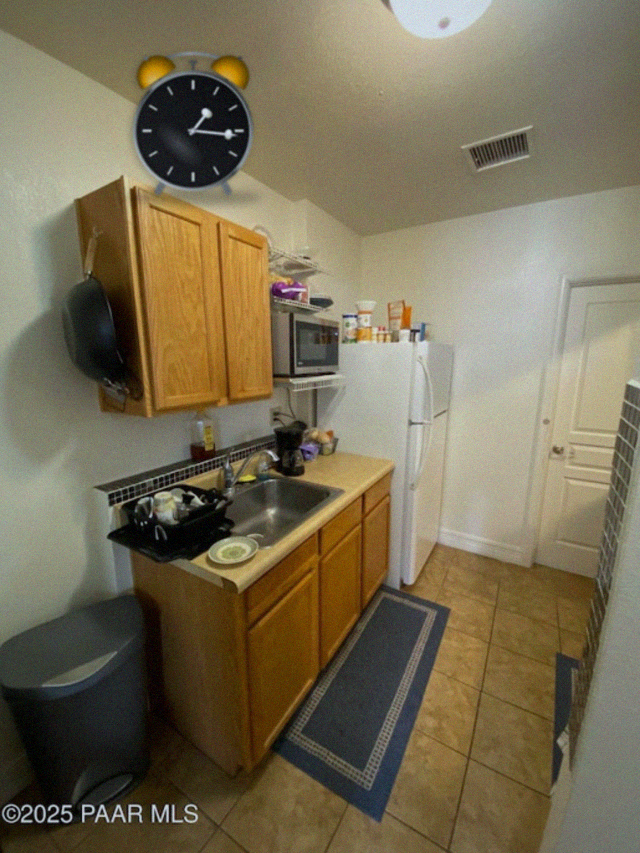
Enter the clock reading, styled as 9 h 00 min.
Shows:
1 h 16 min
